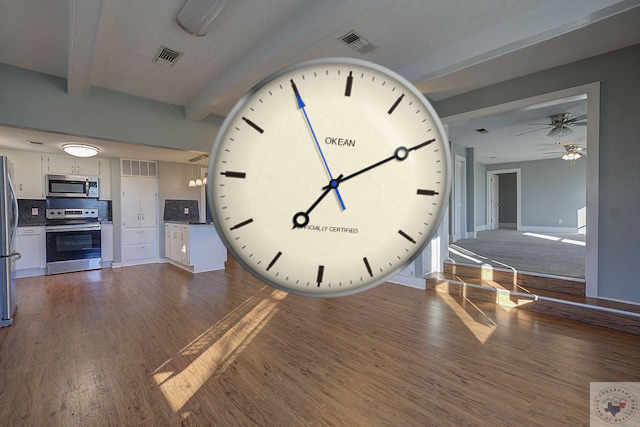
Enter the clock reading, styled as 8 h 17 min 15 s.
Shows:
7 h 09 min 55 s
